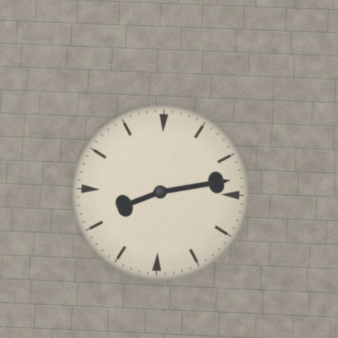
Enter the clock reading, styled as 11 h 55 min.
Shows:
8 h 13 min
